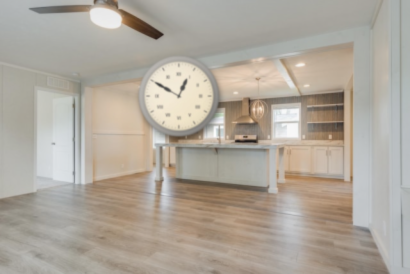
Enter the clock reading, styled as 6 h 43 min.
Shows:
12 h 50 min
